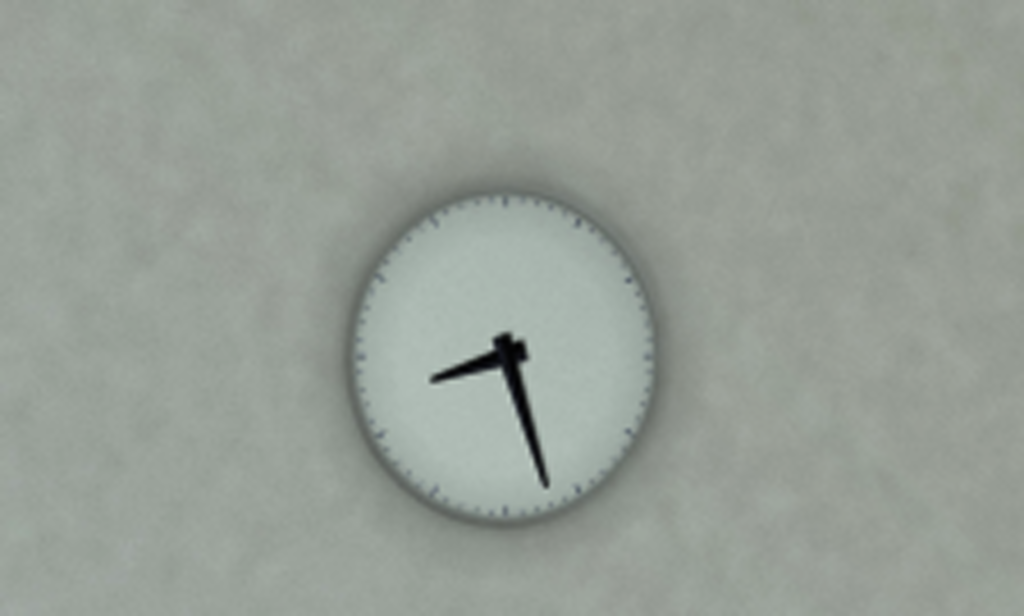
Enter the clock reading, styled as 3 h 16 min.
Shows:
8 h 27 min
